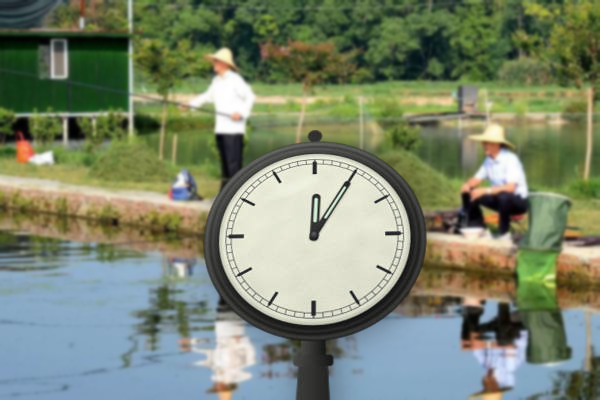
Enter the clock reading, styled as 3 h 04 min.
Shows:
12 h 05 min
